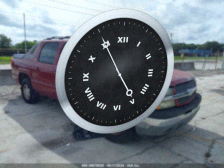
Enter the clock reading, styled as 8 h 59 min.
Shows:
4 h 55 min
